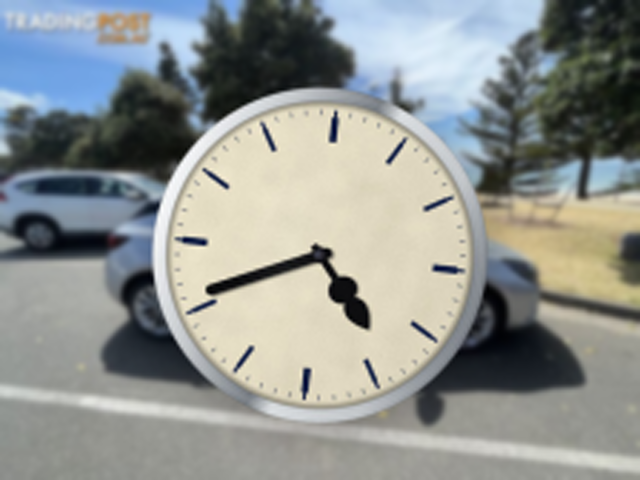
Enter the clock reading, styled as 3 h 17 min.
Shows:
4 h 41 min
